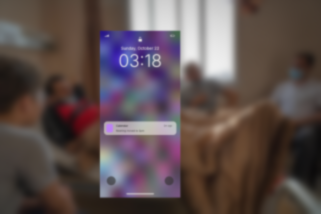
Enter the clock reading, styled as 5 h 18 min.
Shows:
3 h 18 min
